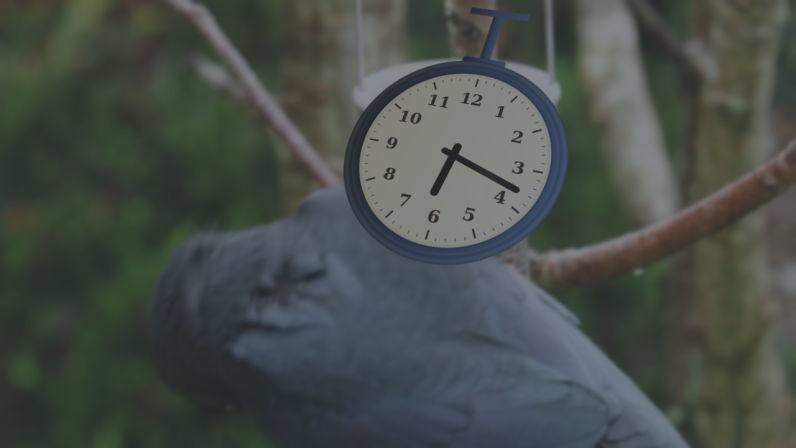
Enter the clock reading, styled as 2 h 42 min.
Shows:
6 h 18 min
